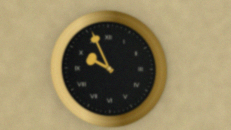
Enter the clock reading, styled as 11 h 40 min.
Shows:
9 h 56 min
